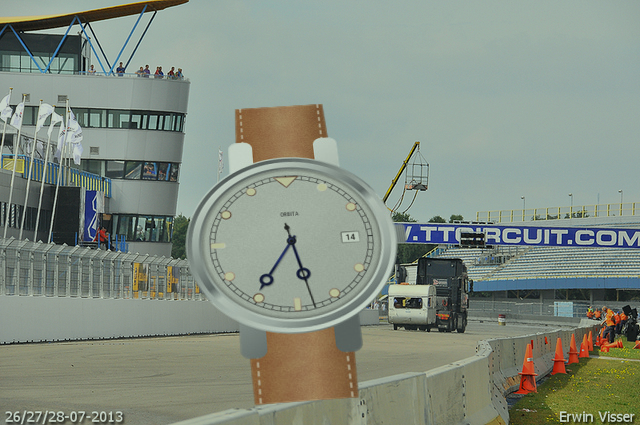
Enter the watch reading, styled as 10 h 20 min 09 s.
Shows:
5 h 35 min 28 s
